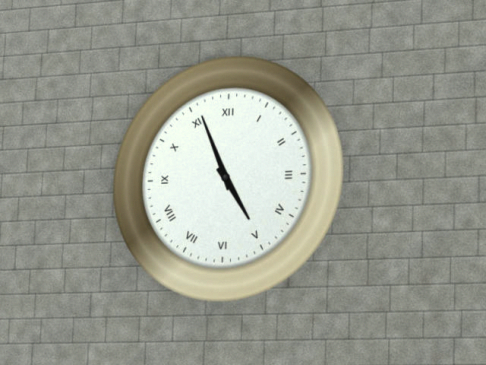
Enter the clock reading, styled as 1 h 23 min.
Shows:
4 h 56 min
